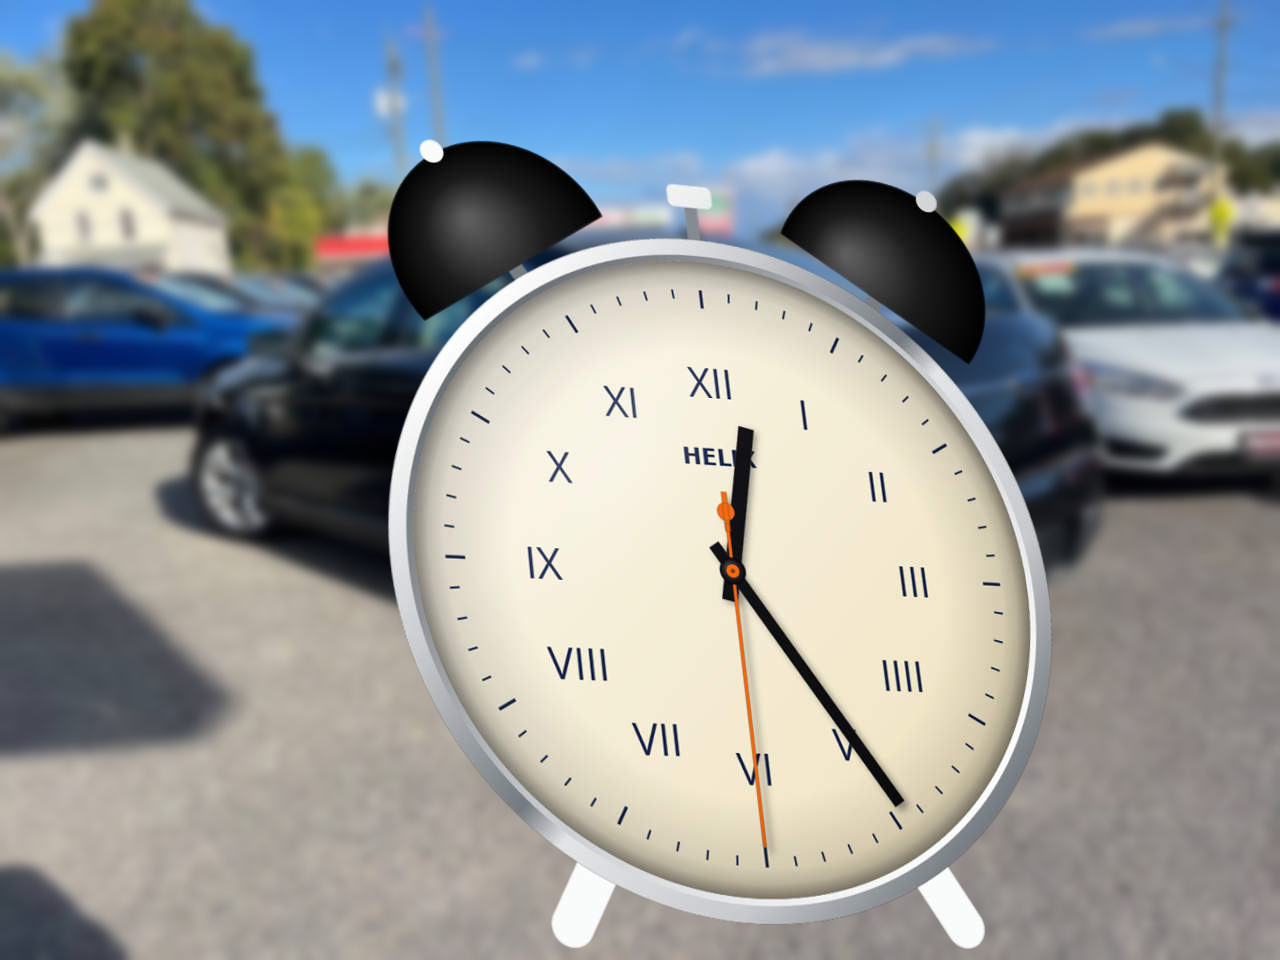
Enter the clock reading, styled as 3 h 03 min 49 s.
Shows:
12 h 24 min 30 s
